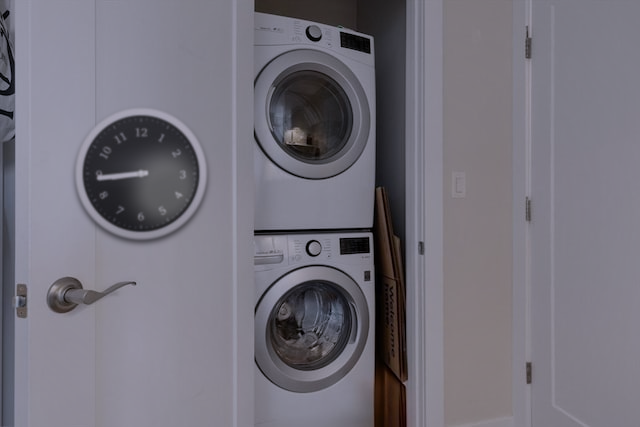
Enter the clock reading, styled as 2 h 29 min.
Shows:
8 h 44 min
